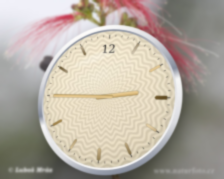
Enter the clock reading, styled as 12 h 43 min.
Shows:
2 h 45 min
